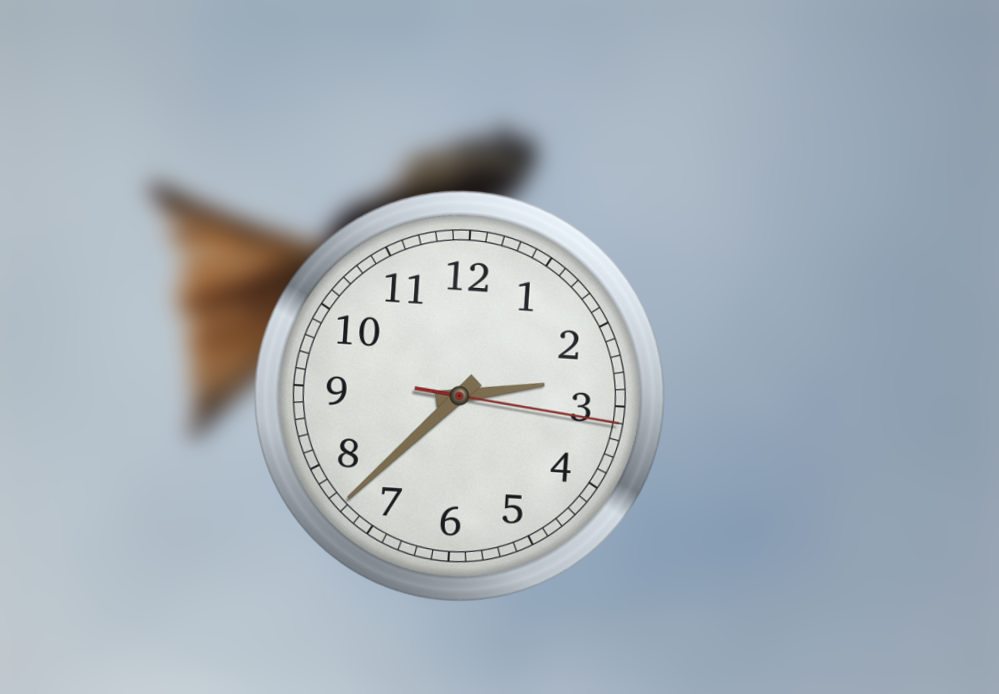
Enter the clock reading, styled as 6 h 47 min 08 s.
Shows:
2 h 37 min 16 s
